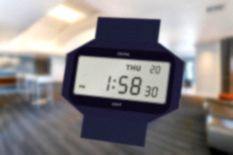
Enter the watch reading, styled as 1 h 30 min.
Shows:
1 h 58 min
